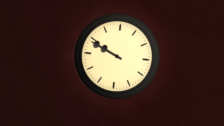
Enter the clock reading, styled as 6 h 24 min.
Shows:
9 h 49 min
